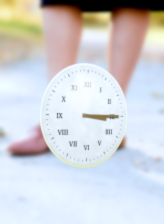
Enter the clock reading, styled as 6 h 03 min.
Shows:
3 h 15 min
